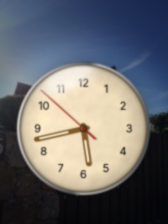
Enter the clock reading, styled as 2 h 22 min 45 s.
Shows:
5 h 42 min 52 s
